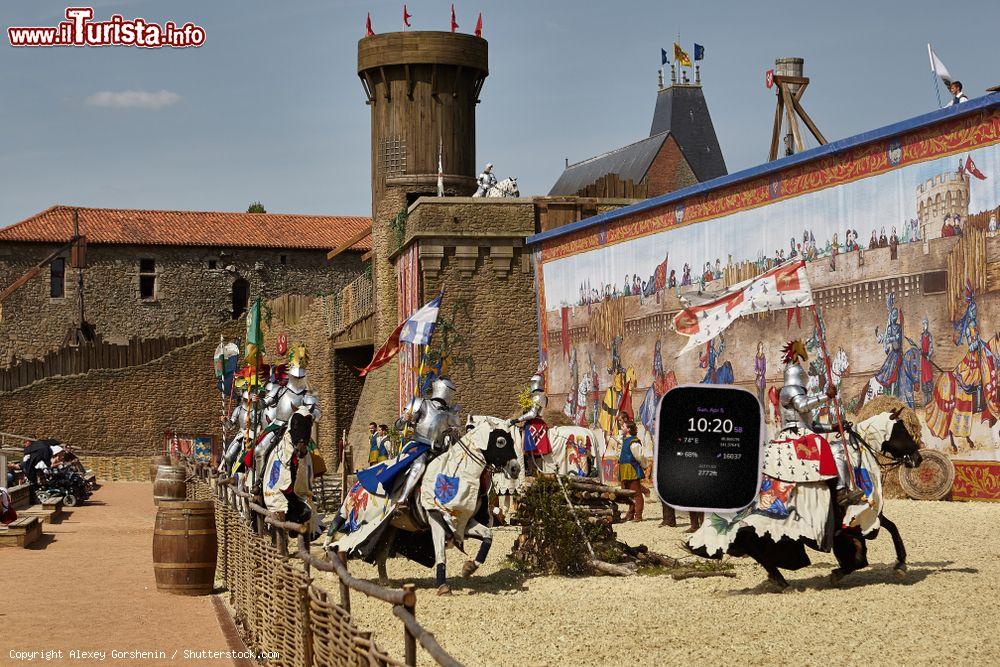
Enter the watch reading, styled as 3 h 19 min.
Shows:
10 h 20 min
